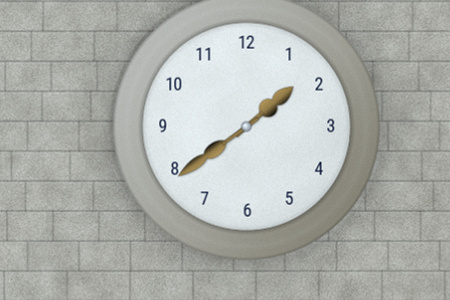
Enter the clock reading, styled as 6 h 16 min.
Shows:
1 h 39 min
